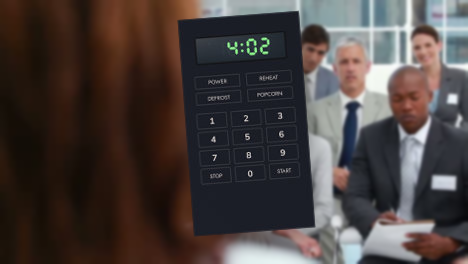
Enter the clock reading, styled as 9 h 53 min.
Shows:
4 h 02 min
